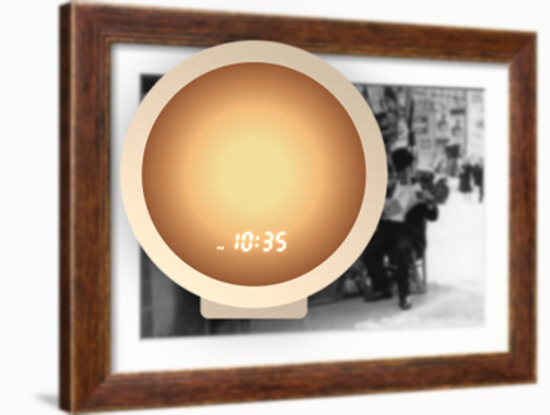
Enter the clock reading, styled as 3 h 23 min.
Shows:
10 h 35 min
